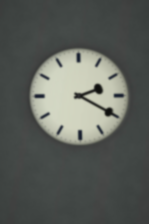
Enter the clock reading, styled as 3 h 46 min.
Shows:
2 h 20 min
